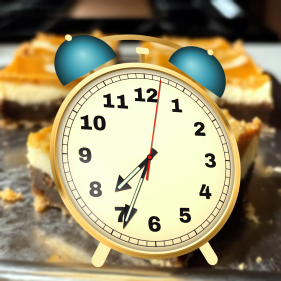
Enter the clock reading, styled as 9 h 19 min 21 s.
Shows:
7 h 34 min 02 s
